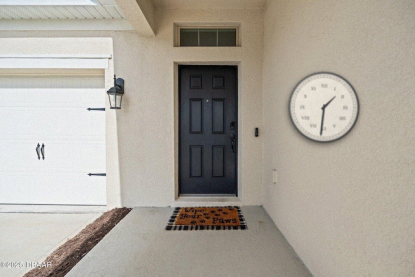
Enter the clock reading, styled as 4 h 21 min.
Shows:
1 h 31 min
